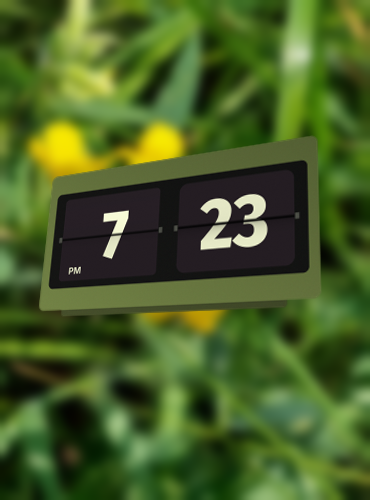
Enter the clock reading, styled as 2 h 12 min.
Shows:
7 h 23 min
